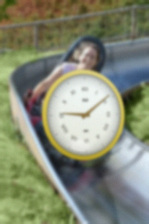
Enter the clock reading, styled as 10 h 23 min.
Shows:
9 h 09 min
